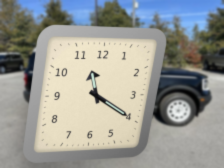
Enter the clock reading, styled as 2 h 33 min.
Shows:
11 h 20 min
